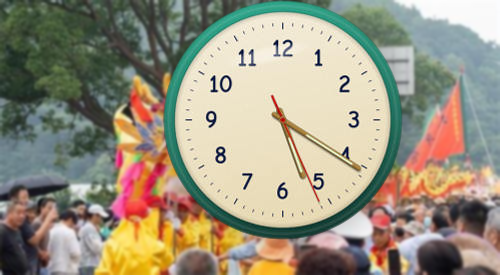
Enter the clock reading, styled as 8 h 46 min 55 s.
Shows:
5 h 20 min 26 s
